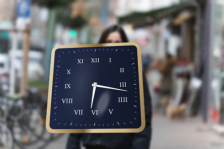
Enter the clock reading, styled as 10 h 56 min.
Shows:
6 h 17 min
